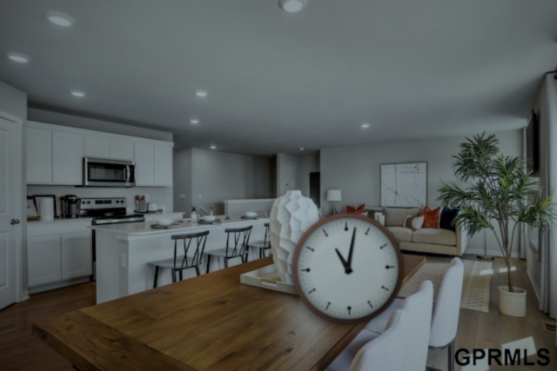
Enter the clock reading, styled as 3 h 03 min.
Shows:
11 h 02 min
